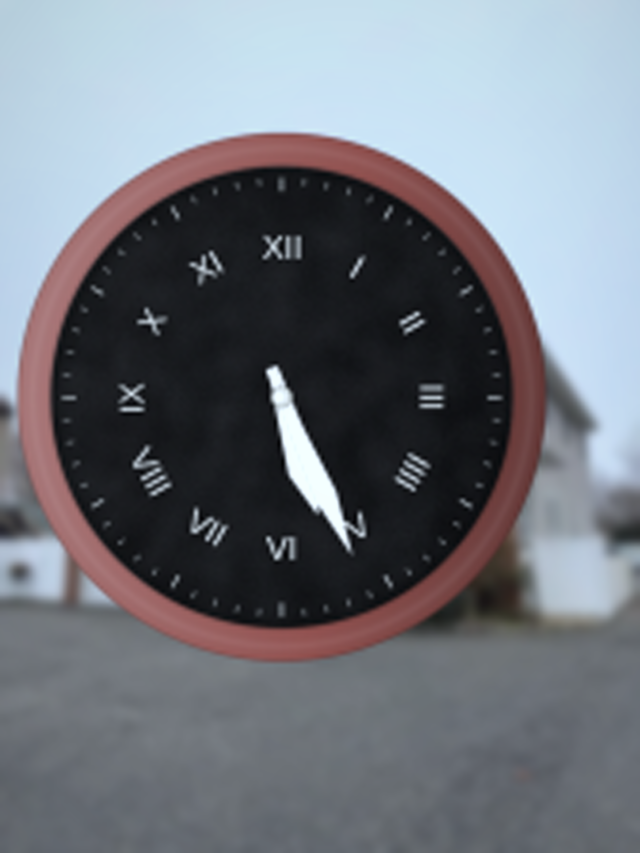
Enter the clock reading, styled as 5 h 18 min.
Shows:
5 h 26 min
